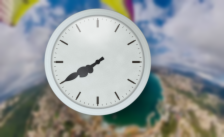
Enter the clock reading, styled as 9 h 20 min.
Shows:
7 h 40 min
